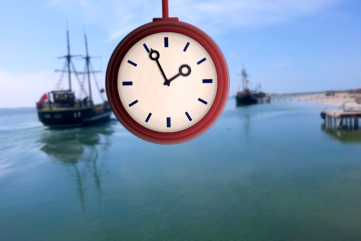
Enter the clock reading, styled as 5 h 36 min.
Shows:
1 h 56 min
